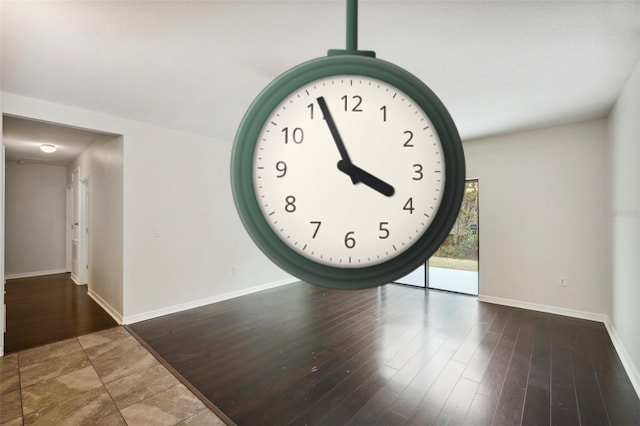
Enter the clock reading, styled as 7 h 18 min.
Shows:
3 h 56 min
